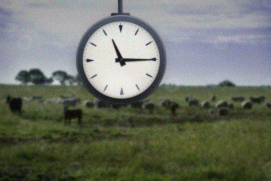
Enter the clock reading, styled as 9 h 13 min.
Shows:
11 h 15 min
